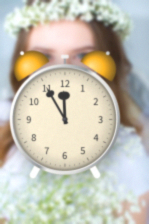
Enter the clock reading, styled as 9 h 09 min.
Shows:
11 h 55 min
